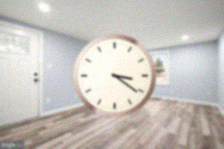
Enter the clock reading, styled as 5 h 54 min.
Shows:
3 h 21 min
